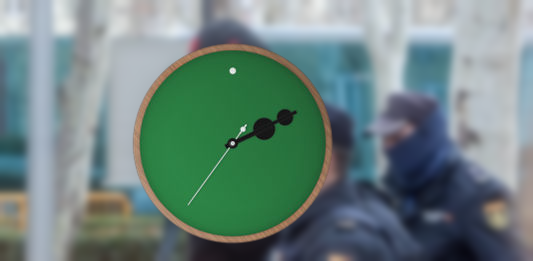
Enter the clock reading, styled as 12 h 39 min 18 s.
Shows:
2 h 10 min 36 s
